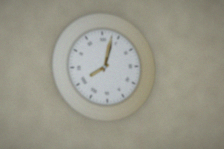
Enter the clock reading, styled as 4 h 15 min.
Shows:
8 h 03 min
